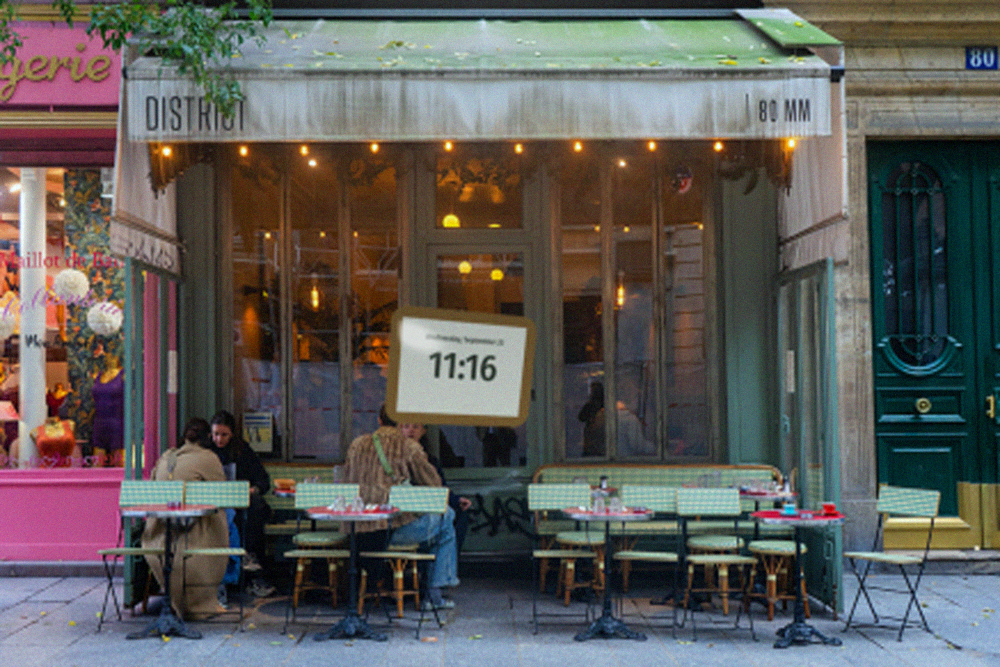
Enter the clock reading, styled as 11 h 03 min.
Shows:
11 h 16 min
